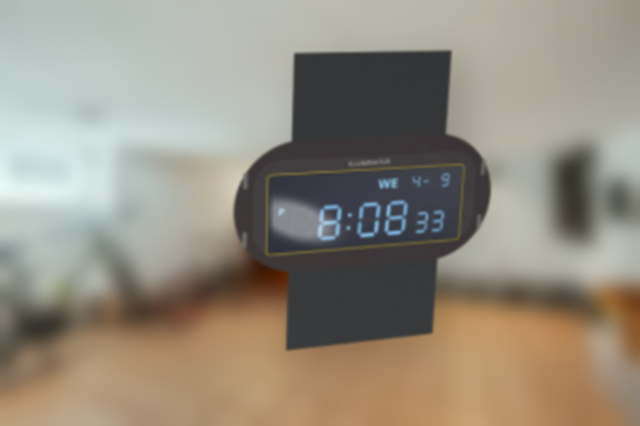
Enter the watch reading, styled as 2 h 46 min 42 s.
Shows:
8 h 08 min 33 s
